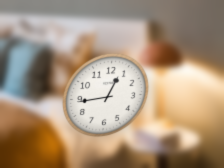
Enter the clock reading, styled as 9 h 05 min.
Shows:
12 h 44 min
